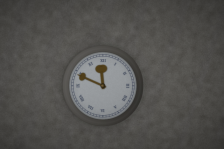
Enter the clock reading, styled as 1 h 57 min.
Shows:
11 h 49 min
